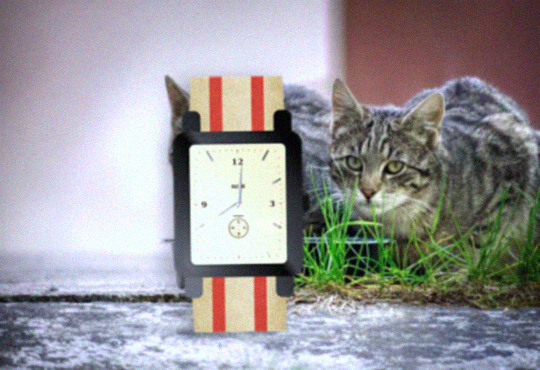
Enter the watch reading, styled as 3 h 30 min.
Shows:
8 h 01 min
